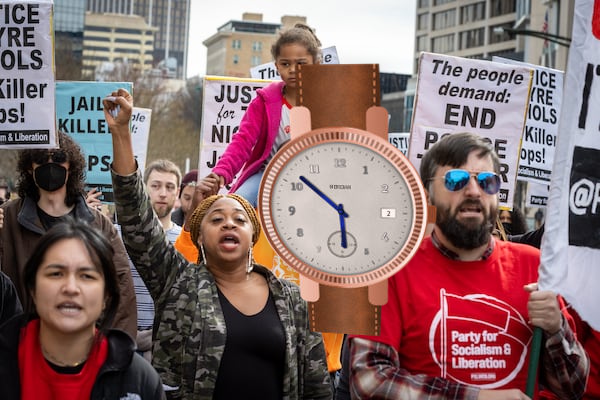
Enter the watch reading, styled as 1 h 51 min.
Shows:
5 h 52 min
